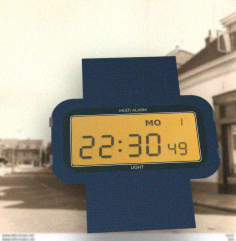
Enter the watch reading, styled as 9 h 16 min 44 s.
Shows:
22 h 30 min 49 s
